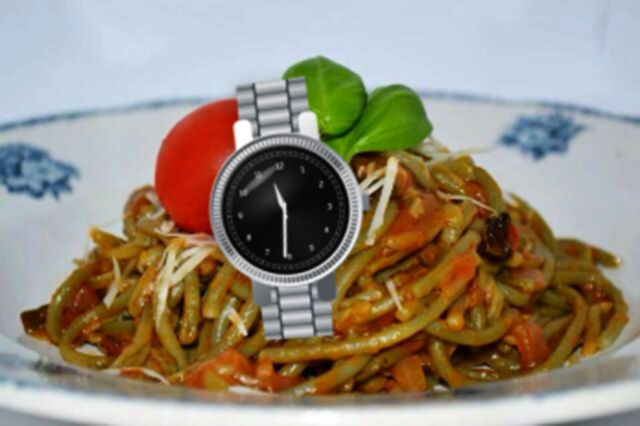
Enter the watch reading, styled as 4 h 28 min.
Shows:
11 h 31 min
